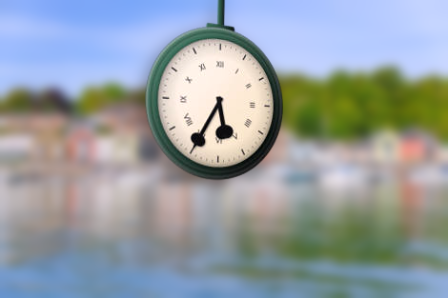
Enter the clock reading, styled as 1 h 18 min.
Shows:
5 h 35 min
